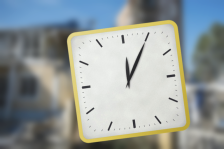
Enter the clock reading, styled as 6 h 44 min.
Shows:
12 h 05 min
